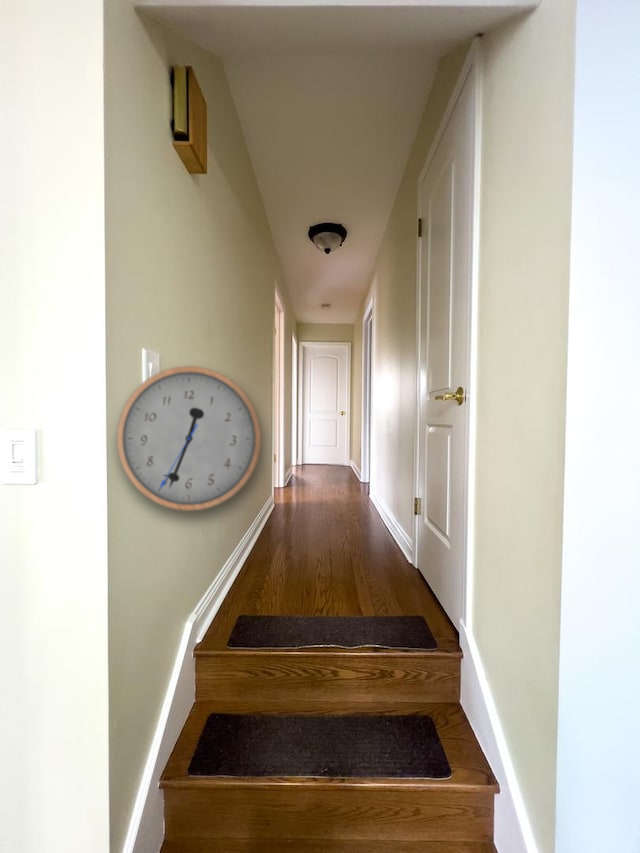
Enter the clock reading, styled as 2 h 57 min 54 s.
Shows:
12 h 33 min 35 s
